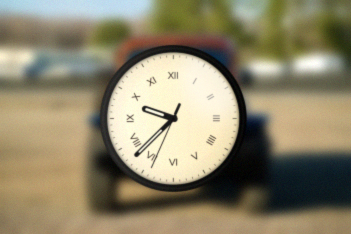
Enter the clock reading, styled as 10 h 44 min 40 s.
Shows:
9 h 37 min 34 s
